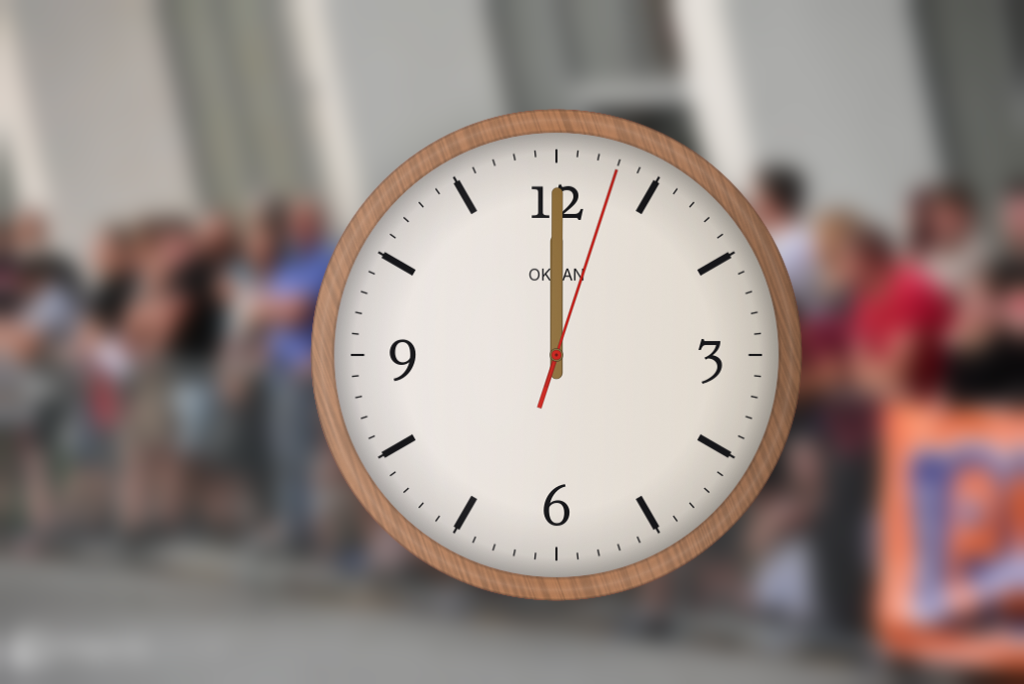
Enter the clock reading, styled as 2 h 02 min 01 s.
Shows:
12 h 00 min 03 s
